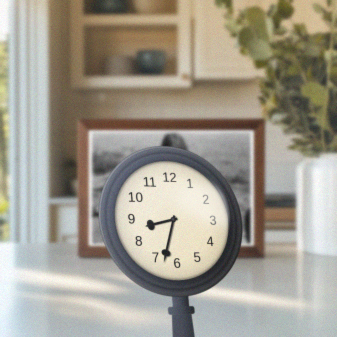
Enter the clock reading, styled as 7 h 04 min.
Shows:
8 h 33 min
